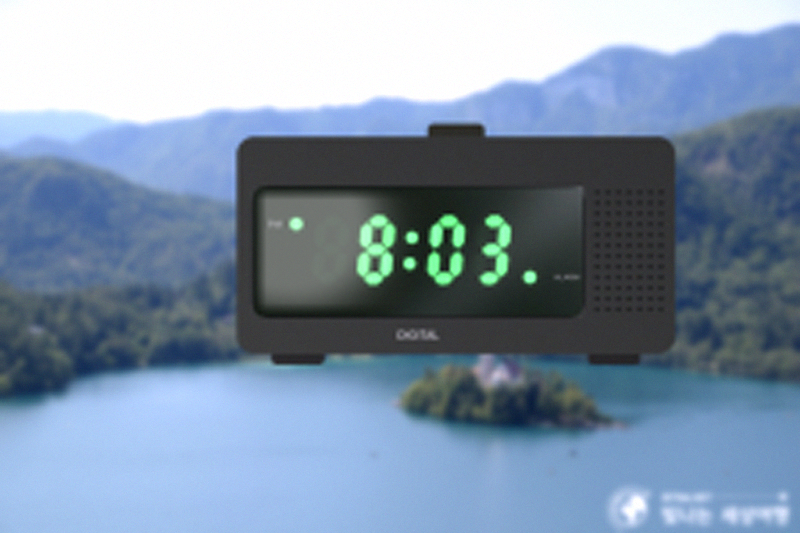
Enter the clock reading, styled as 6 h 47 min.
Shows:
8 h 03 min
